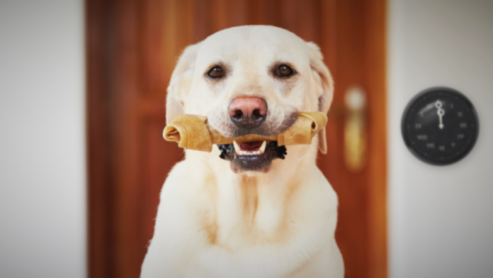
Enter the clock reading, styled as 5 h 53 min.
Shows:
11 h 59 min
